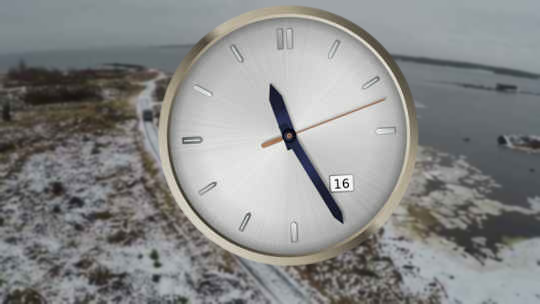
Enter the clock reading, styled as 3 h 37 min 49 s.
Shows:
11 h 25 min 12 s
